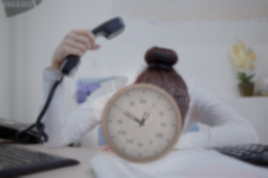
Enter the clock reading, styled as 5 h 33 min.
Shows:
12 h 50 min
